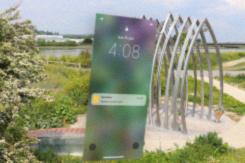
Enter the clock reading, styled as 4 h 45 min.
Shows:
4 h 08 min
